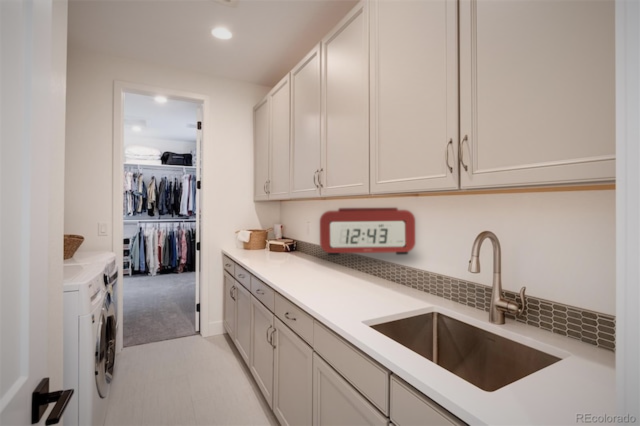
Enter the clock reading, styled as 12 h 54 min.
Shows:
12 h 43 min
